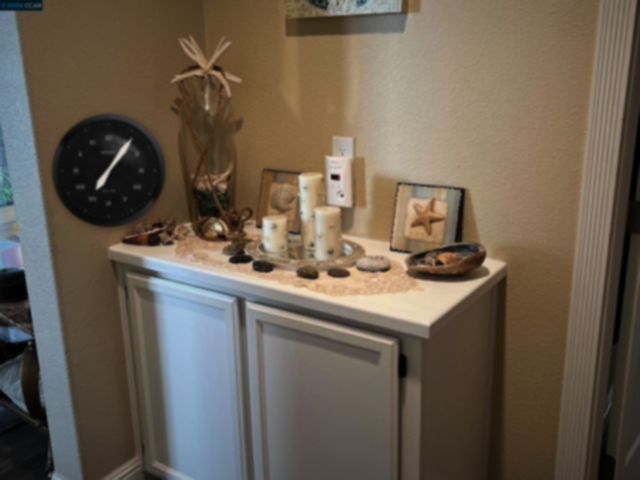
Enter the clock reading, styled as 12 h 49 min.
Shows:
7 h 06 min
